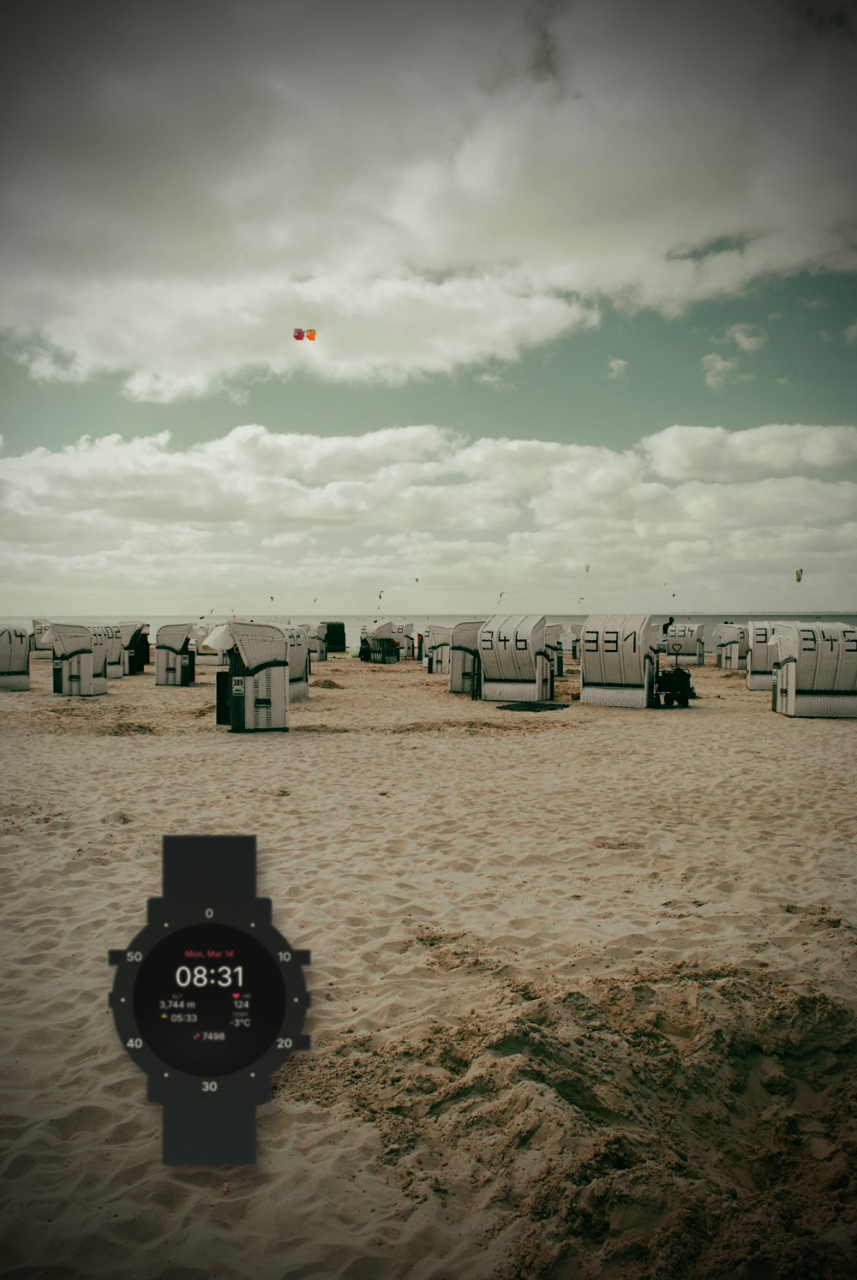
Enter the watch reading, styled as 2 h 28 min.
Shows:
8 h 31 min
